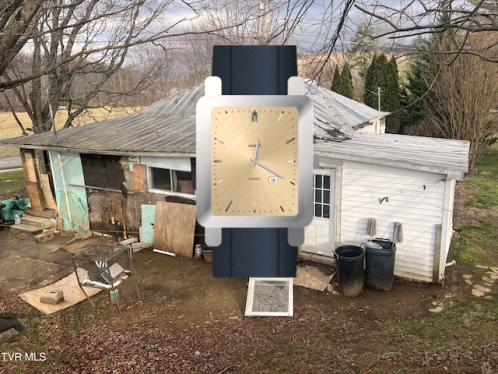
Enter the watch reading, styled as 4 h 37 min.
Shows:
12 h 20 min
